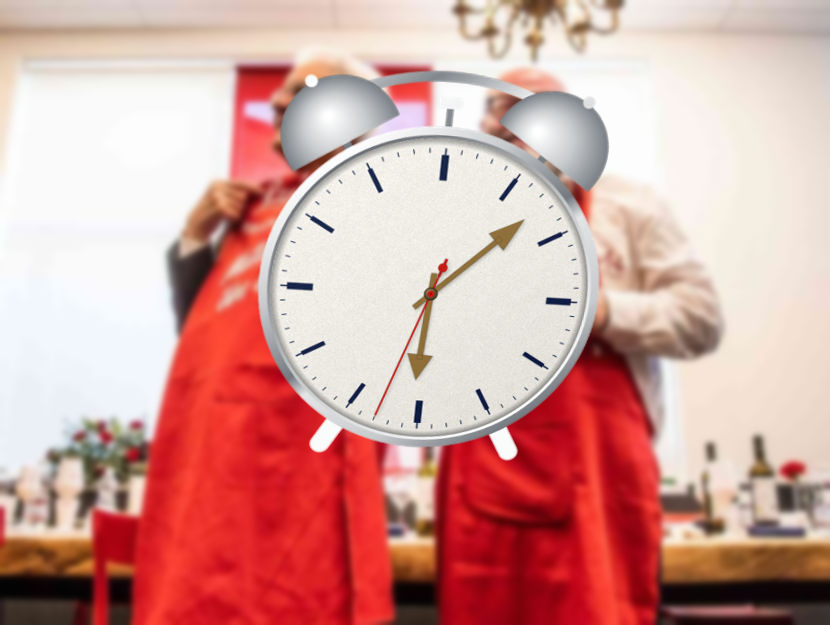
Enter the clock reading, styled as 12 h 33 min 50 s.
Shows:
6 h 07 min 33 s
